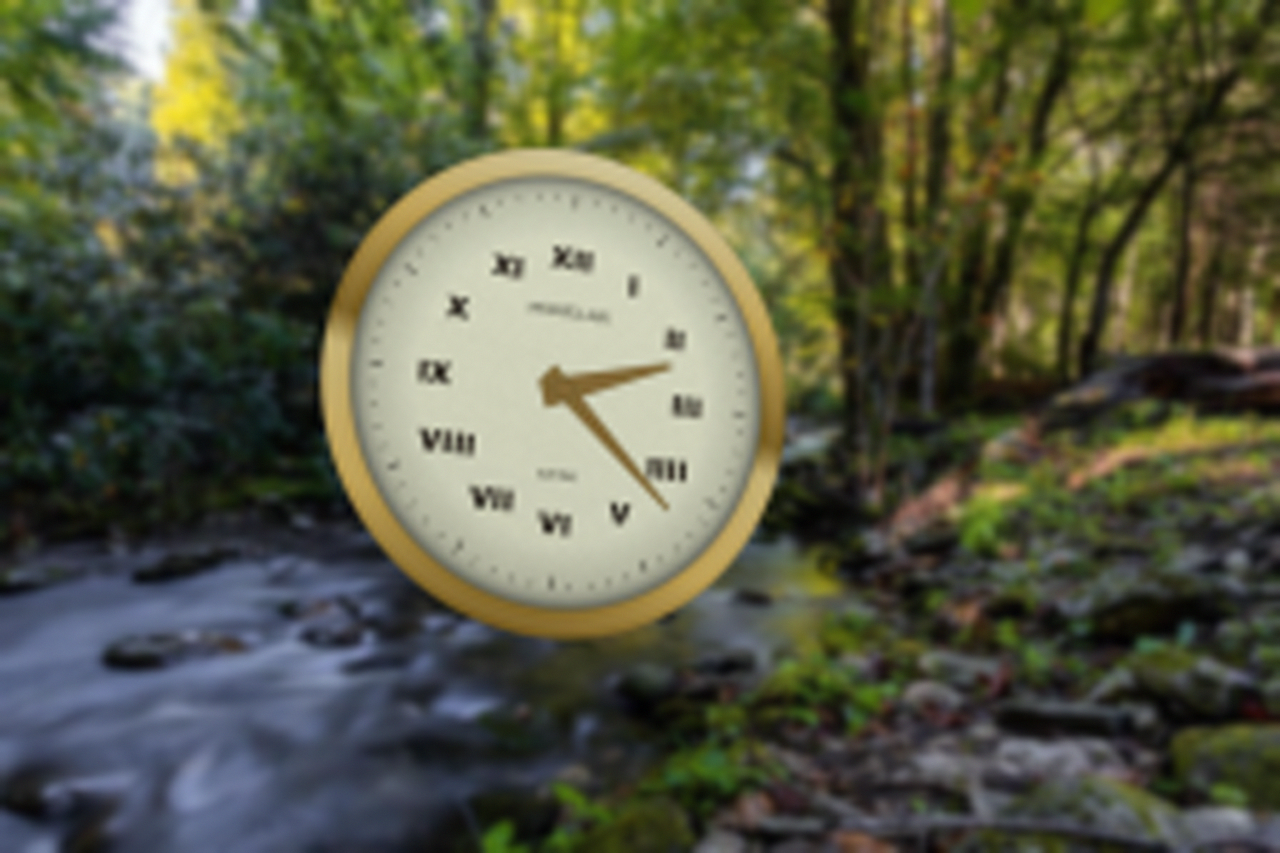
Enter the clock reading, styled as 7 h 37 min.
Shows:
2 h 22 min
